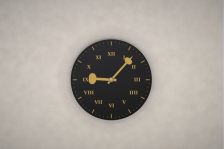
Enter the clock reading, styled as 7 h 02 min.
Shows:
9 h 07 min
